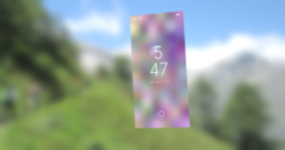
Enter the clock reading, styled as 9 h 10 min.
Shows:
5 h 47 min
